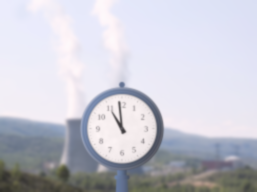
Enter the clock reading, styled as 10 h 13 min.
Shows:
10 h 59 min
